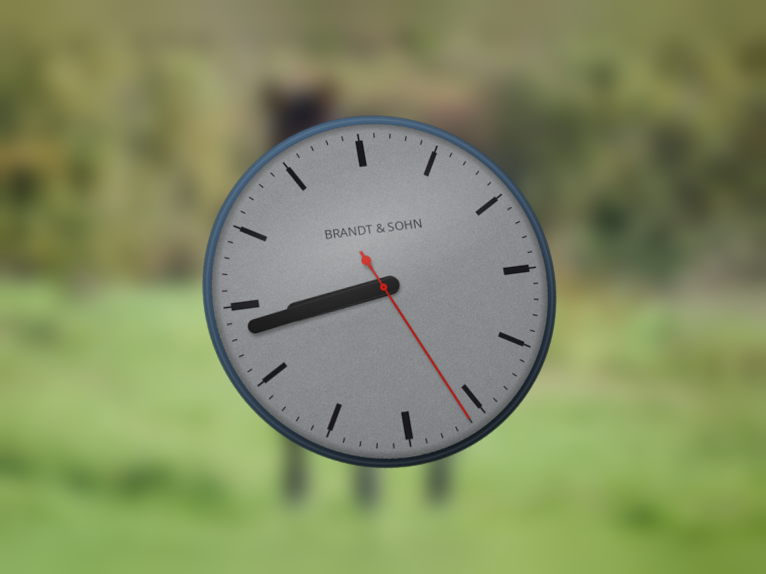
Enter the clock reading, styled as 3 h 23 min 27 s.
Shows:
8 h 43 min 26 s
